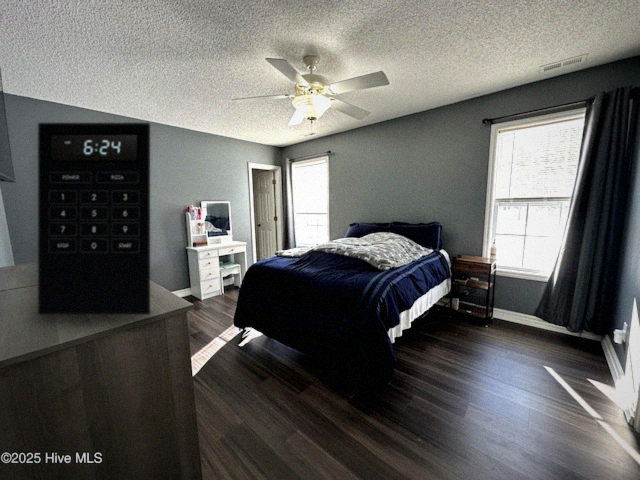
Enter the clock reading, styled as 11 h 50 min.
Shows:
6 h 24 min
